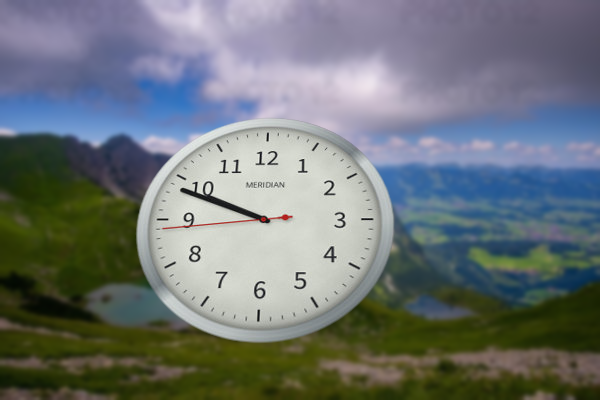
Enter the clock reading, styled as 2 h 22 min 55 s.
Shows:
9 h 48 min 44 s
